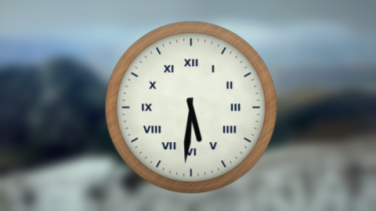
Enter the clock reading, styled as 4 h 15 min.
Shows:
5 h 31 min
